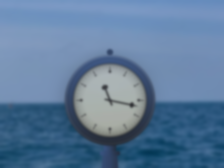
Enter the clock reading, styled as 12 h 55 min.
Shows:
11 h 17 min
